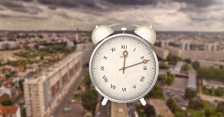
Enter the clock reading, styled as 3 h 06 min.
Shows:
12 h 12 min
